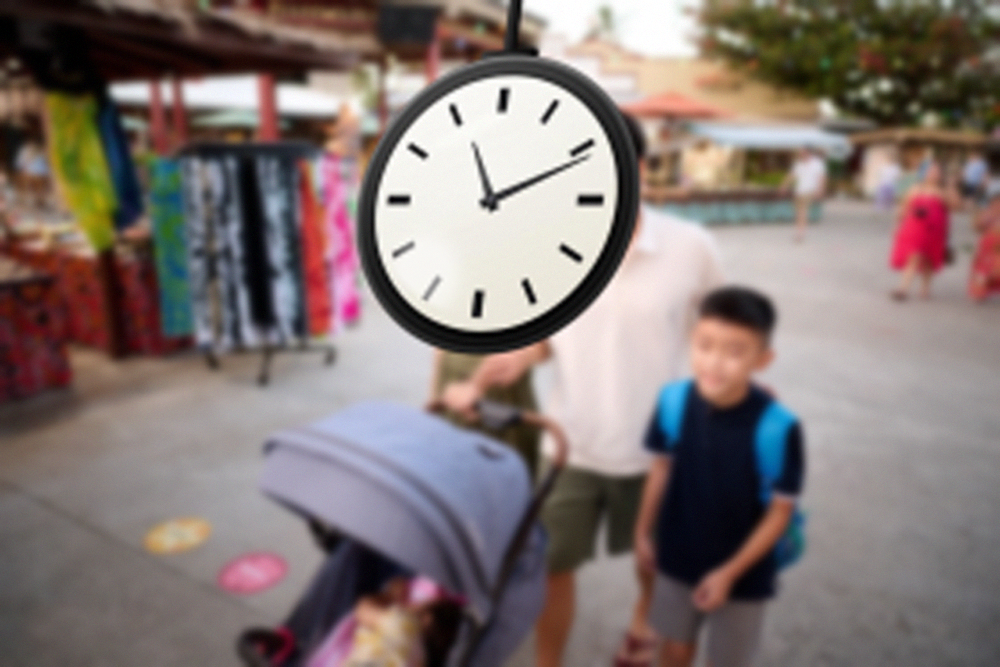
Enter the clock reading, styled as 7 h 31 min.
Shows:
11 h 11 min
